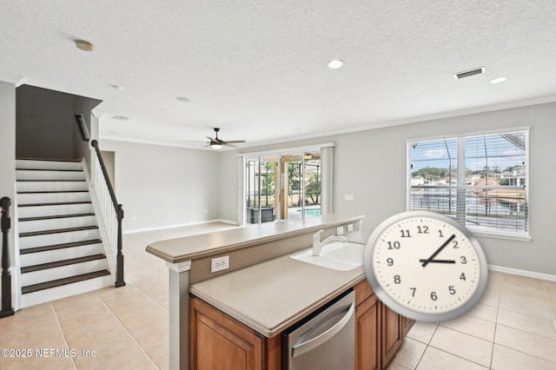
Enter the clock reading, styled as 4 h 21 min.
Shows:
3 h 08 min
